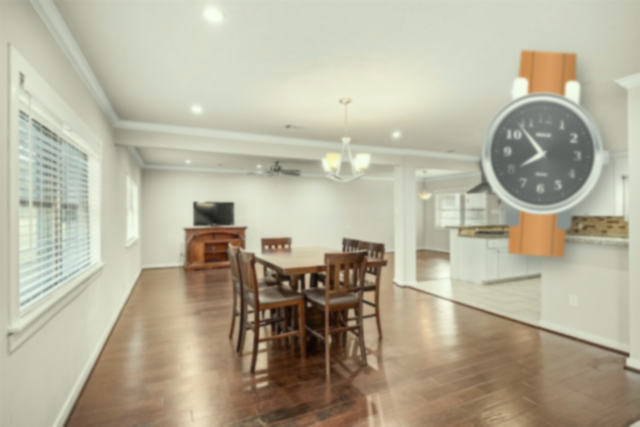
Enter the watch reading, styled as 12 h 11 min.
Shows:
7 h 53 min
